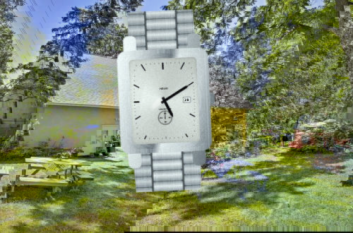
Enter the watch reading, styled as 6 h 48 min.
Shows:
5 h 10 min
